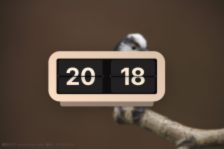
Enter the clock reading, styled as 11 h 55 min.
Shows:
20 h 18 min
